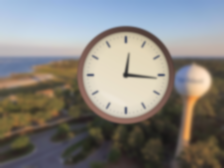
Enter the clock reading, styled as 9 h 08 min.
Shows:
12 h 16 min
